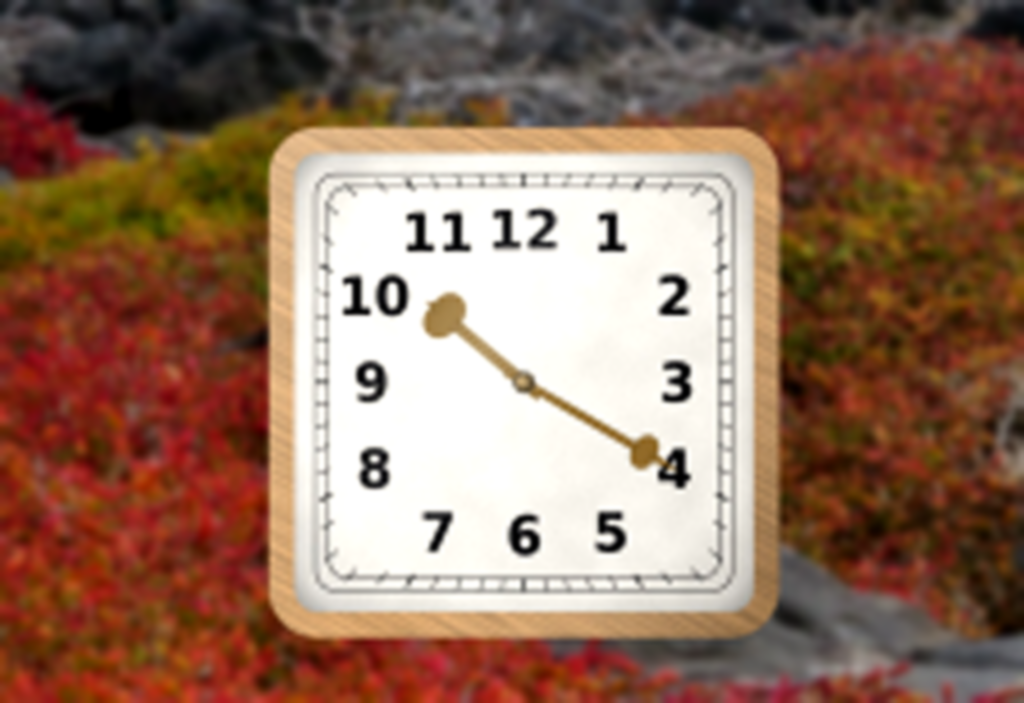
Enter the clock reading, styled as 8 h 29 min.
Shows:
10 h 20 min
